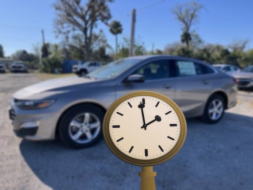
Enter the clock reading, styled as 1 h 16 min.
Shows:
1 h 59 min
